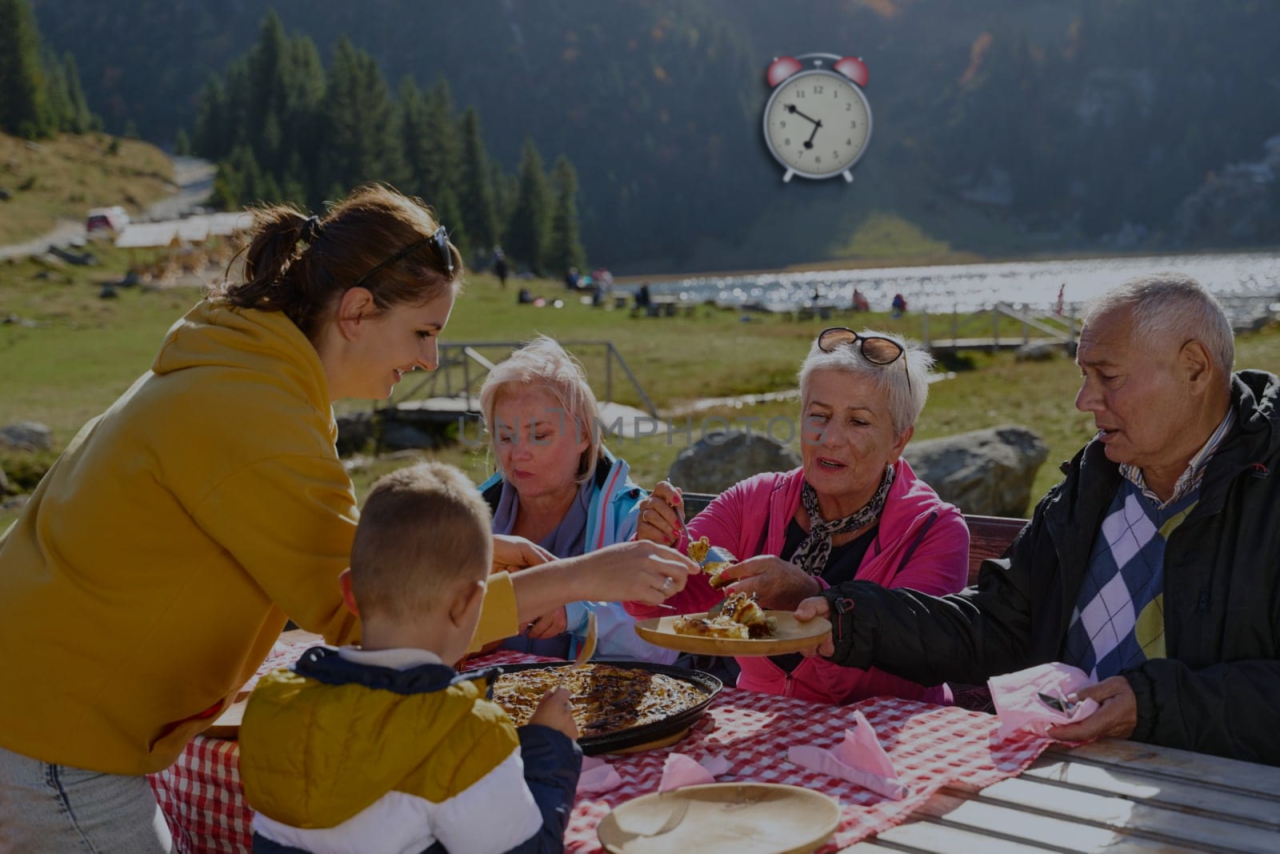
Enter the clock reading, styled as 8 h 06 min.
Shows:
6 h 50 min
